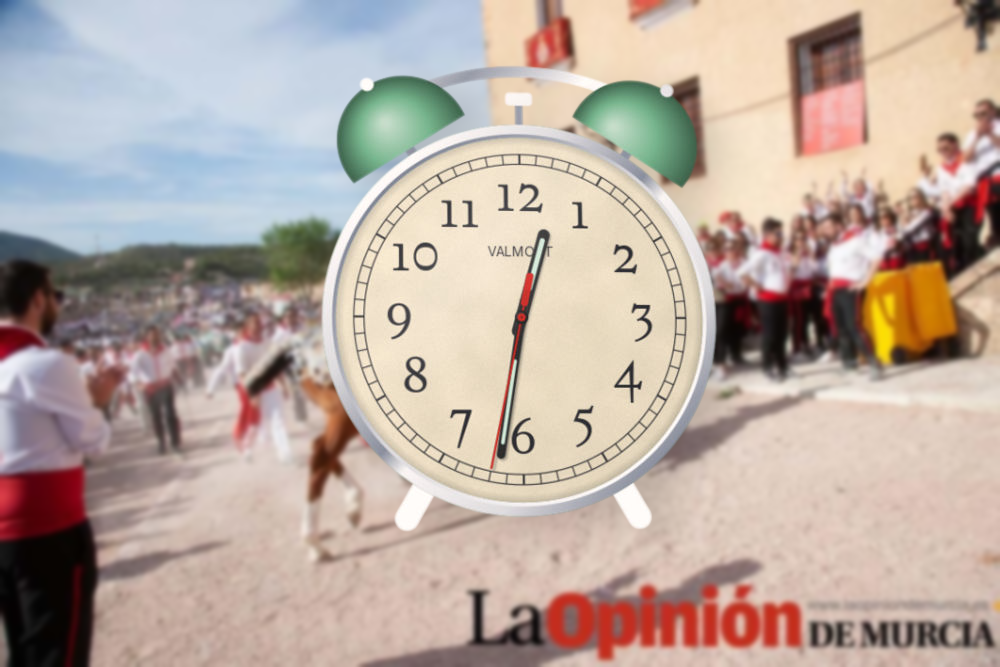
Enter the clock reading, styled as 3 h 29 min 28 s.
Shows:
12 h 31 min 32 s
